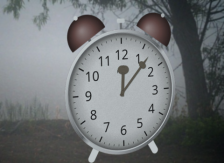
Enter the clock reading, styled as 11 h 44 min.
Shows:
12 h 07 min
